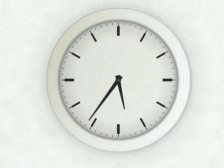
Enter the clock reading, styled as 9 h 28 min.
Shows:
5 h 36 min
